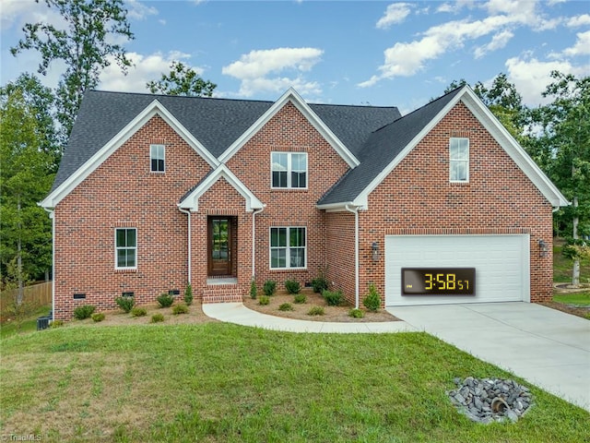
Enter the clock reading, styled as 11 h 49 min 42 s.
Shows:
3 h 58 min 57 s
